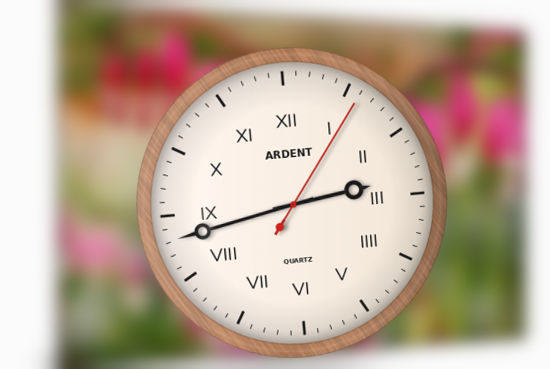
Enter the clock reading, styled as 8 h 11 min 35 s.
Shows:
2 h 43 min 06 s
